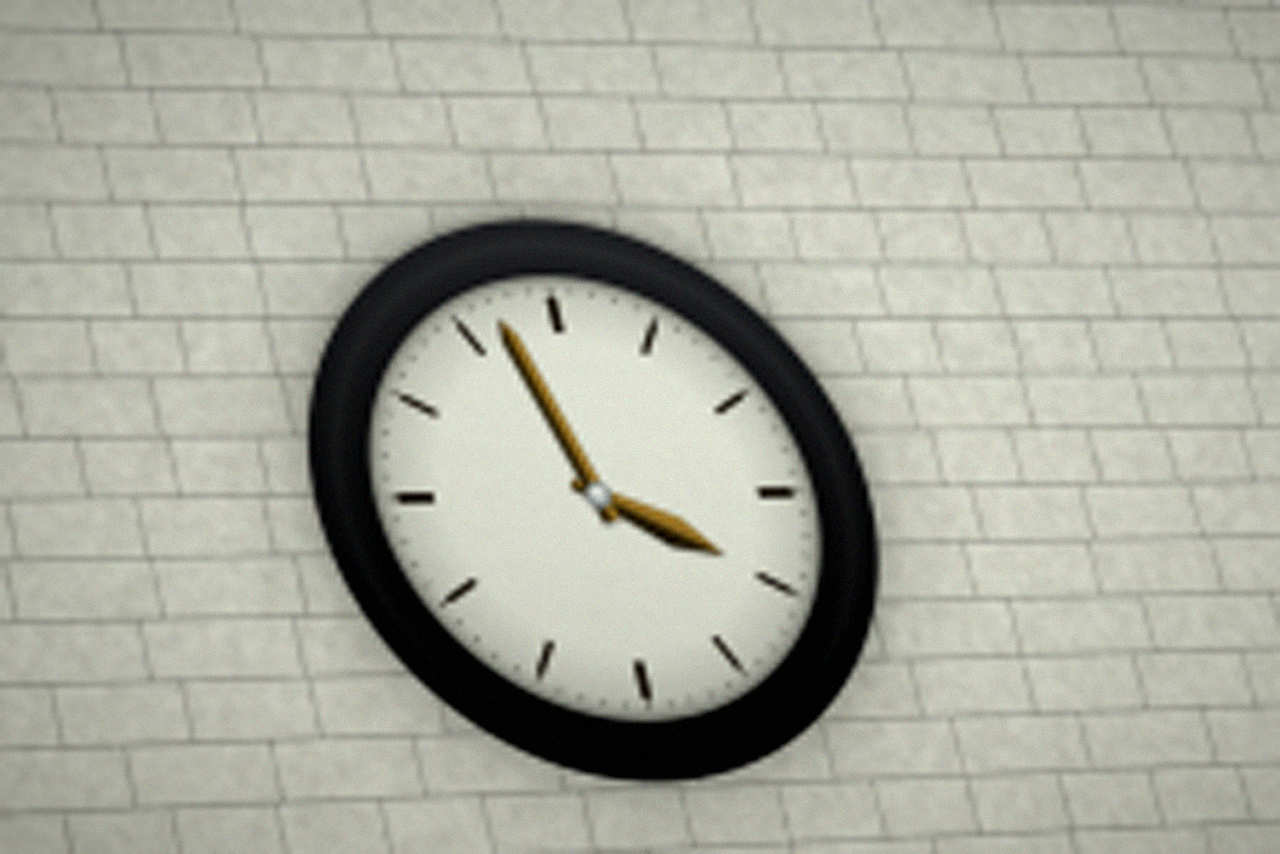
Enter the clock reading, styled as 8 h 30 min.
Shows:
3 h 57 min
